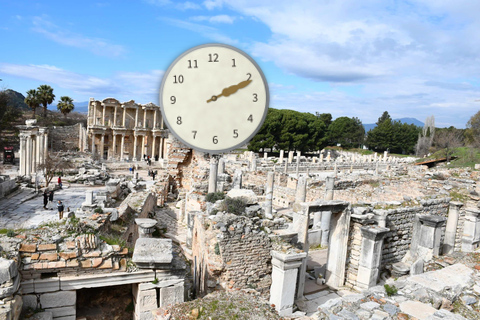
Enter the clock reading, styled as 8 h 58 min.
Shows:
2 h 11 min
